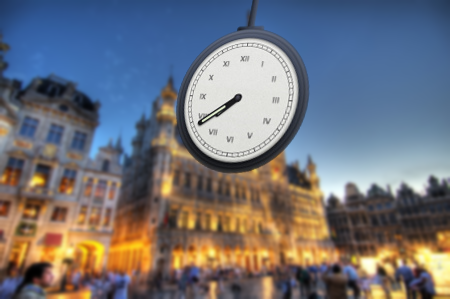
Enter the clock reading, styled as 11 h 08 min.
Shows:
7 h 39 min
